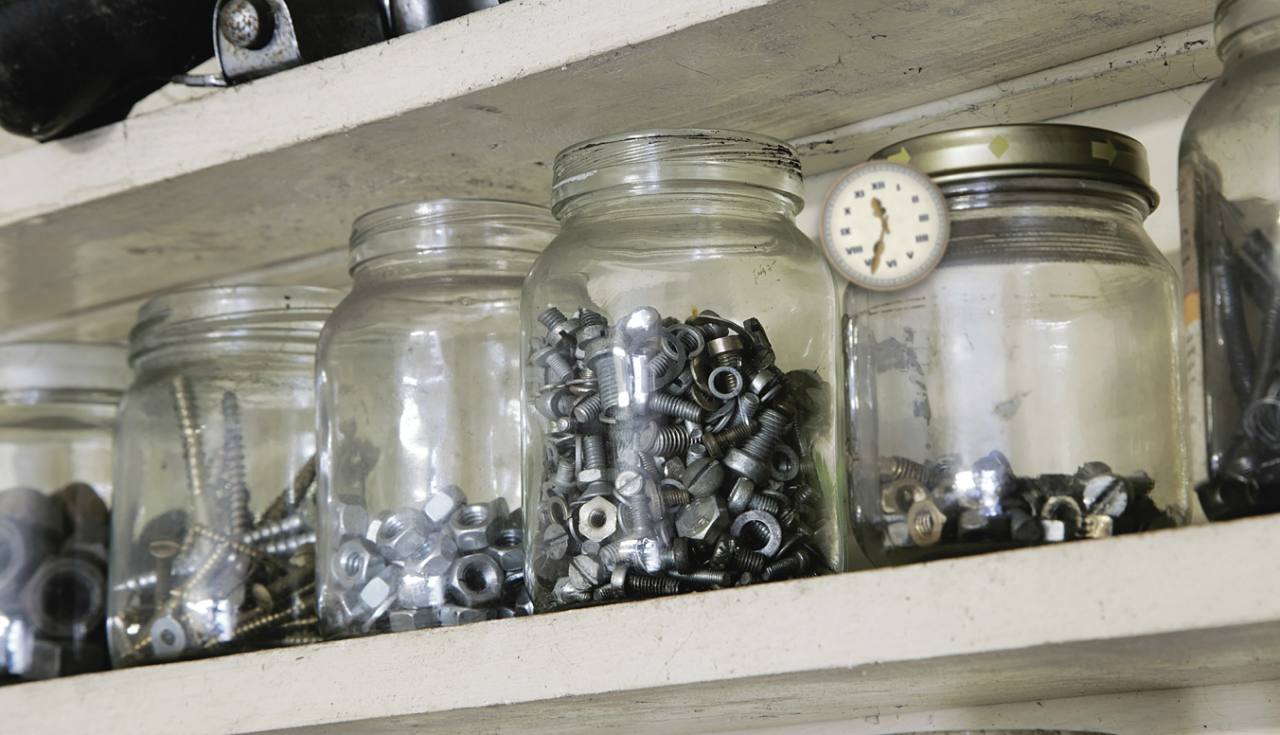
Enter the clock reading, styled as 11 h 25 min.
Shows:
11 h 34 min
